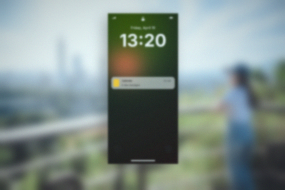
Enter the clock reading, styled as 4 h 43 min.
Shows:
13 h 20 min
